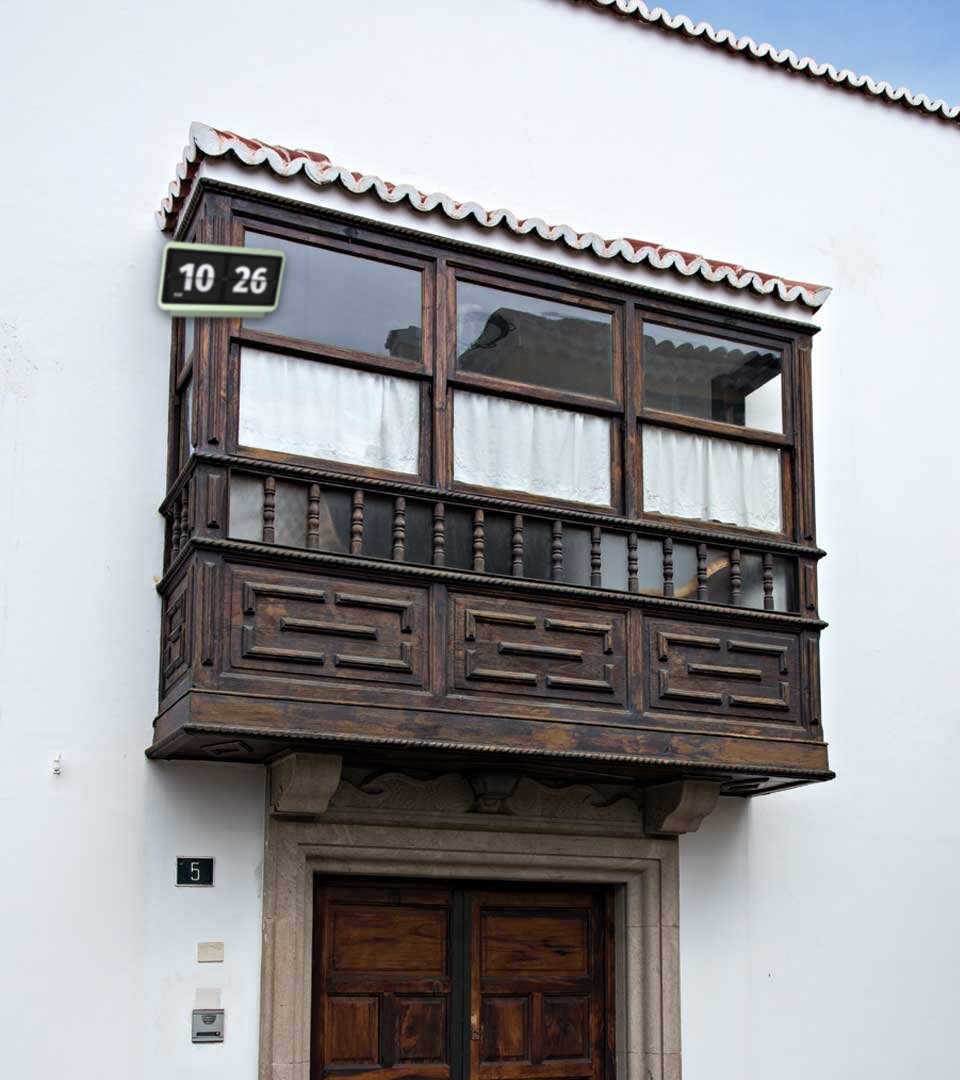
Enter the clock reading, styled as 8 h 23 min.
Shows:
10 h 26 min
